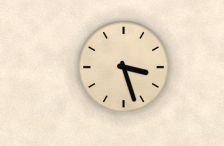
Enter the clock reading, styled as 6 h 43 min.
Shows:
3 h 27 min
